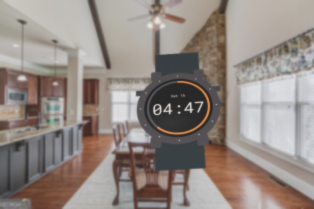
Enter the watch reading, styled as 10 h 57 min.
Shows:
4 h 47 min
